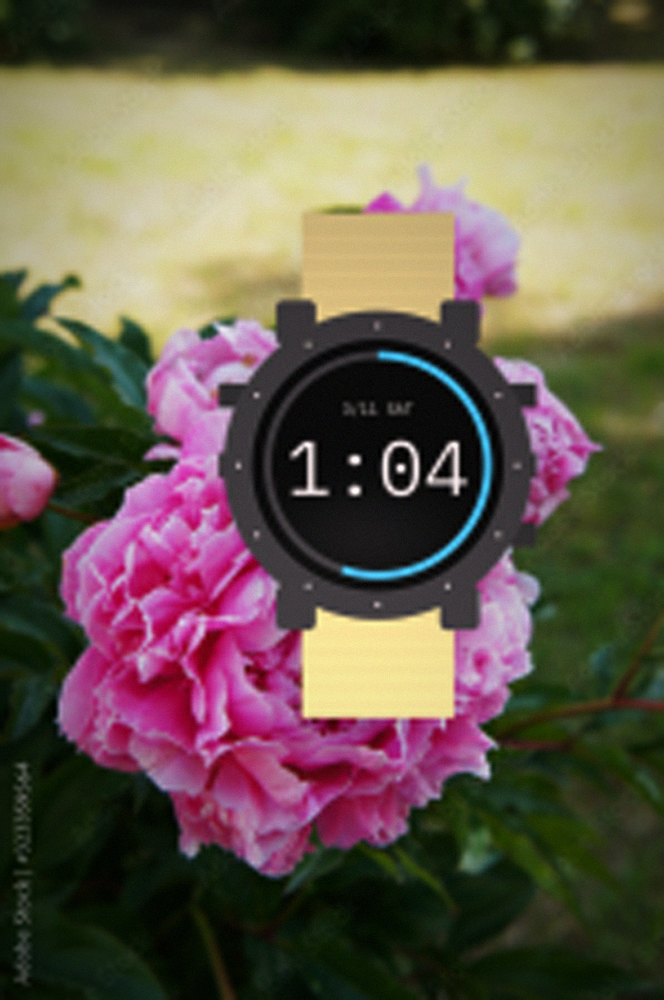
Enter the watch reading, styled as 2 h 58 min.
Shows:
1 h 04 min
